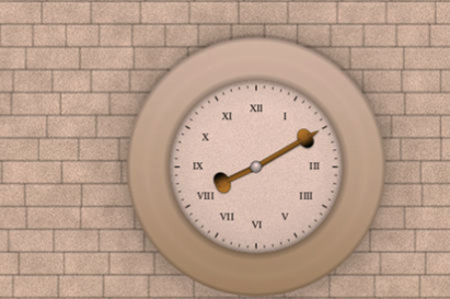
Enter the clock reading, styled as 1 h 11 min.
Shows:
8 h 10 min
